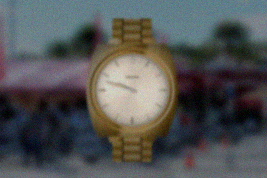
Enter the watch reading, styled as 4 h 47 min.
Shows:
9 h 48 min
